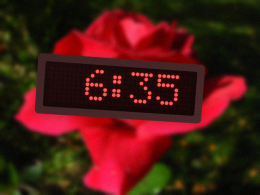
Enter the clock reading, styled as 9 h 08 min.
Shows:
6 h 35 min
